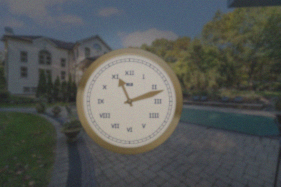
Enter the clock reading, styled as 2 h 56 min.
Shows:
11 h 12 min
